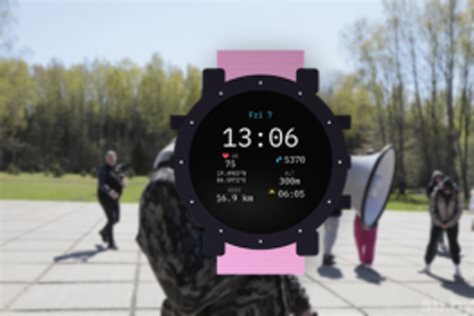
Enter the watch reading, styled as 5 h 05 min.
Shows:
13 h 06 min
